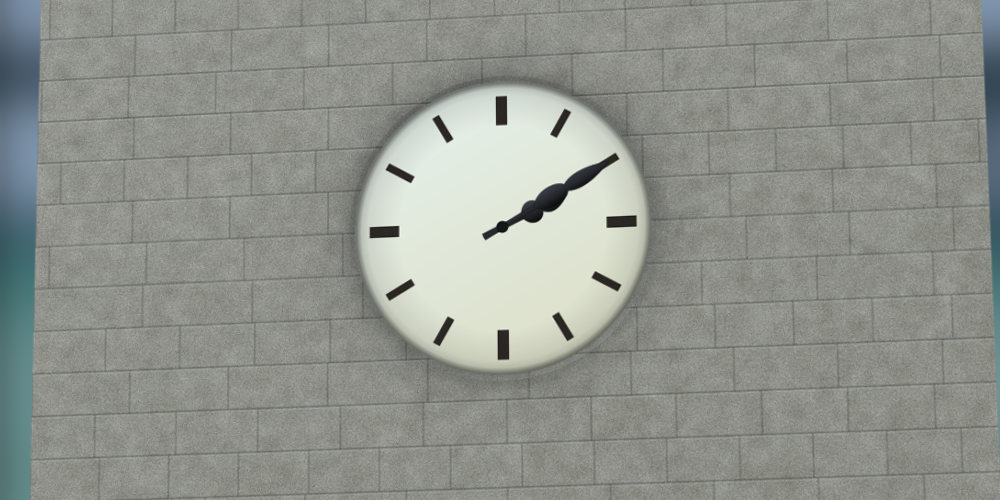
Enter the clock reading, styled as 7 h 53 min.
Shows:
2 h 10 min
